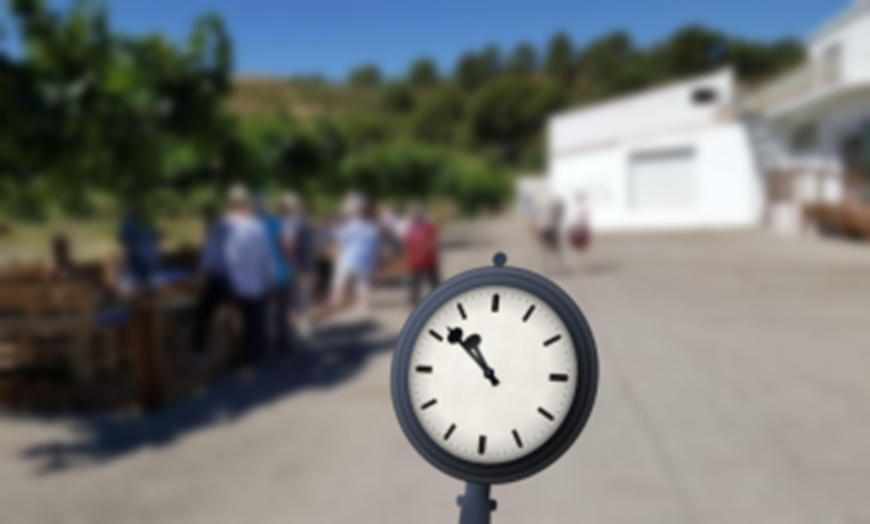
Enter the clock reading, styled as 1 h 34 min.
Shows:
10 h 52 min
